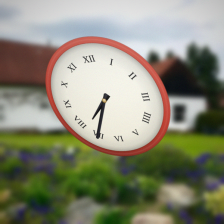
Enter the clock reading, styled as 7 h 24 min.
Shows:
7 h 35 min
